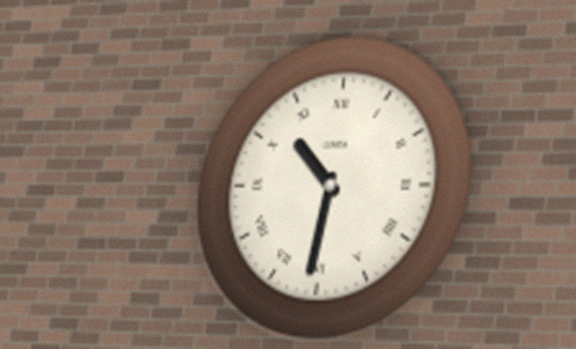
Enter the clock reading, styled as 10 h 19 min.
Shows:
10 h 31 min
